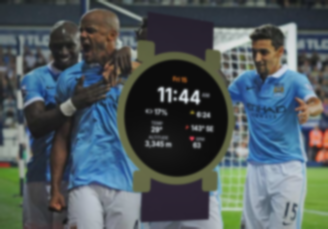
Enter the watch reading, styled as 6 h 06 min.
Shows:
11 h 44 min
